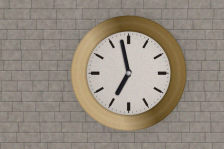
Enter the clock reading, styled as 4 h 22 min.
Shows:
6 h 58 min
